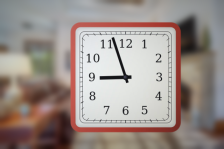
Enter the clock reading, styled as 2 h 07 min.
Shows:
8 h 57 min
